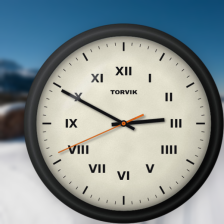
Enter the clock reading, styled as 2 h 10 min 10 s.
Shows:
2 h 49 min 41 s
